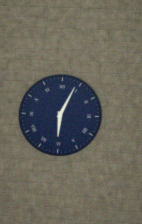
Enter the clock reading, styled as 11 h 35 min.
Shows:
6 h 04 min
